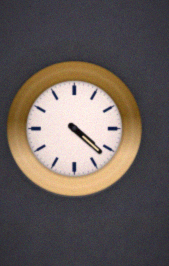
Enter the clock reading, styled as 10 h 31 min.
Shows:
4 h 22 min
